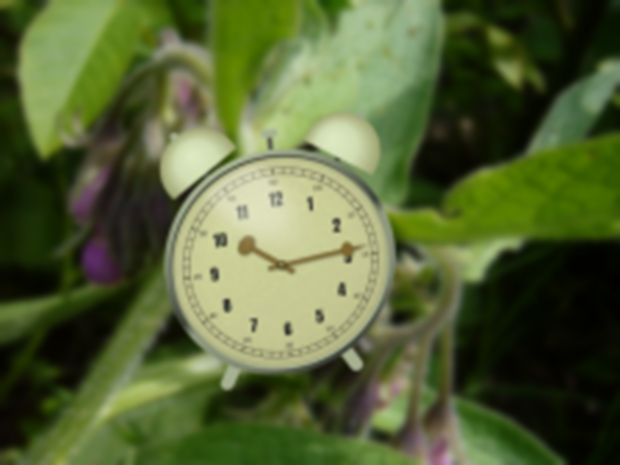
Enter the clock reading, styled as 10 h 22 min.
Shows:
10 h 14 min
